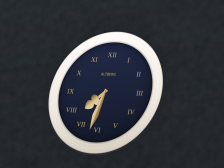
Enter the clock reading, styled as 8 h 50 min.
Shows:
7 h 32 min
